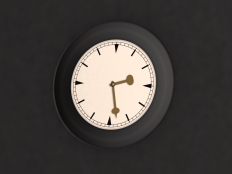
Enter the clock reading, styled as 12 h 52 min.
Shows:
2 h 28 min
